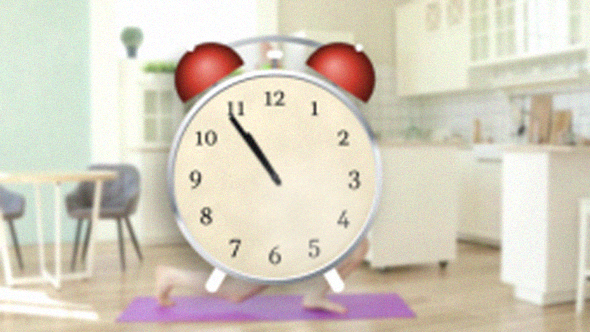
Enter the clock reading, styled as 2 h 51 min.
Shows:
10 h 54 min
